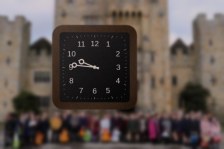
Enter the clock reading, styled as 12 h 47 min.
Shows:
9 h 46 min
